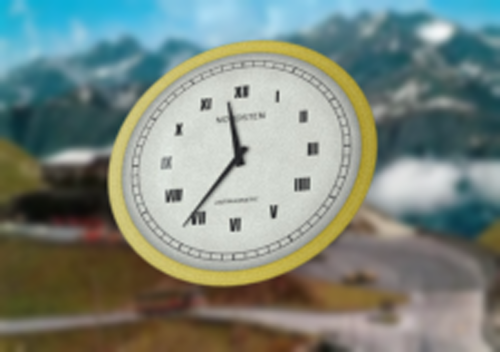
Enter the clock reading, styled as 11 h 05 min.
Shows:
11 h 36 min
